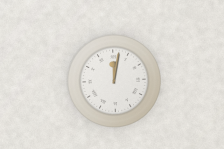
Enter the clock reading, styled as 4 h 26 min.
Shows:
12 h 02 min
